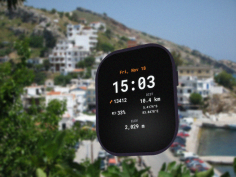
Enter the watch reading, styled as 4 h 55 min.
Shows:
15 h 03 min
